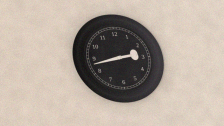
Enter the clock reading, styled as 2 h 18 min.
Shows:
2 h 43 min
